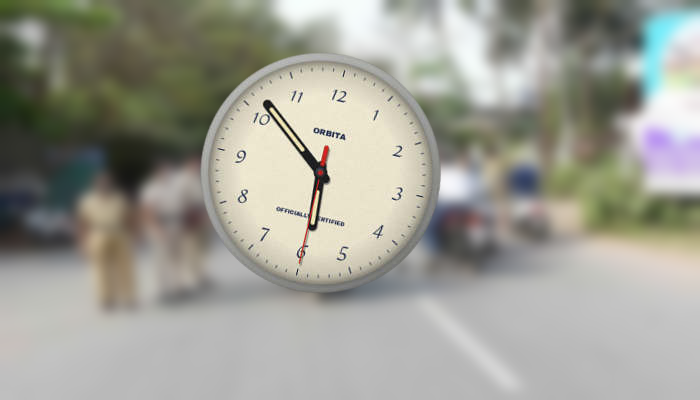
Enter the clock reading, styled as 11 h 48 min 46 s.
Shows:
5 h 51 min 30 s
